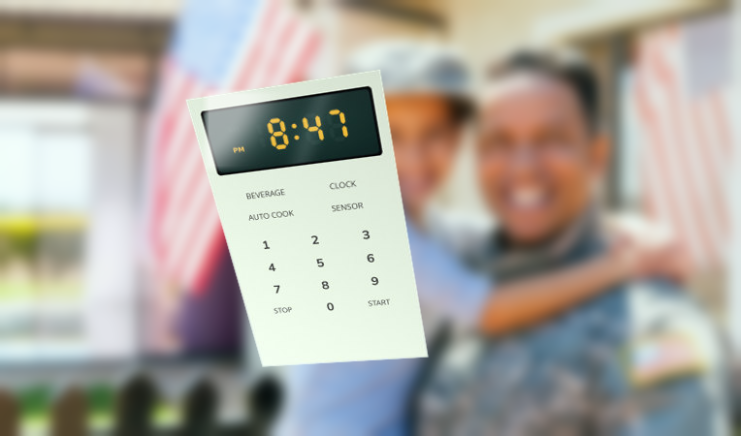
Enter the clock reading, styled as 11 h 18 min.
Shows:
8 h 47 min
